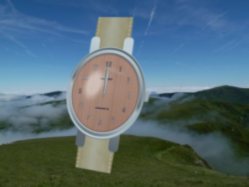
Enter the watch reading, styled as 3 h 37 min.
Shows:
12 h 00 min
